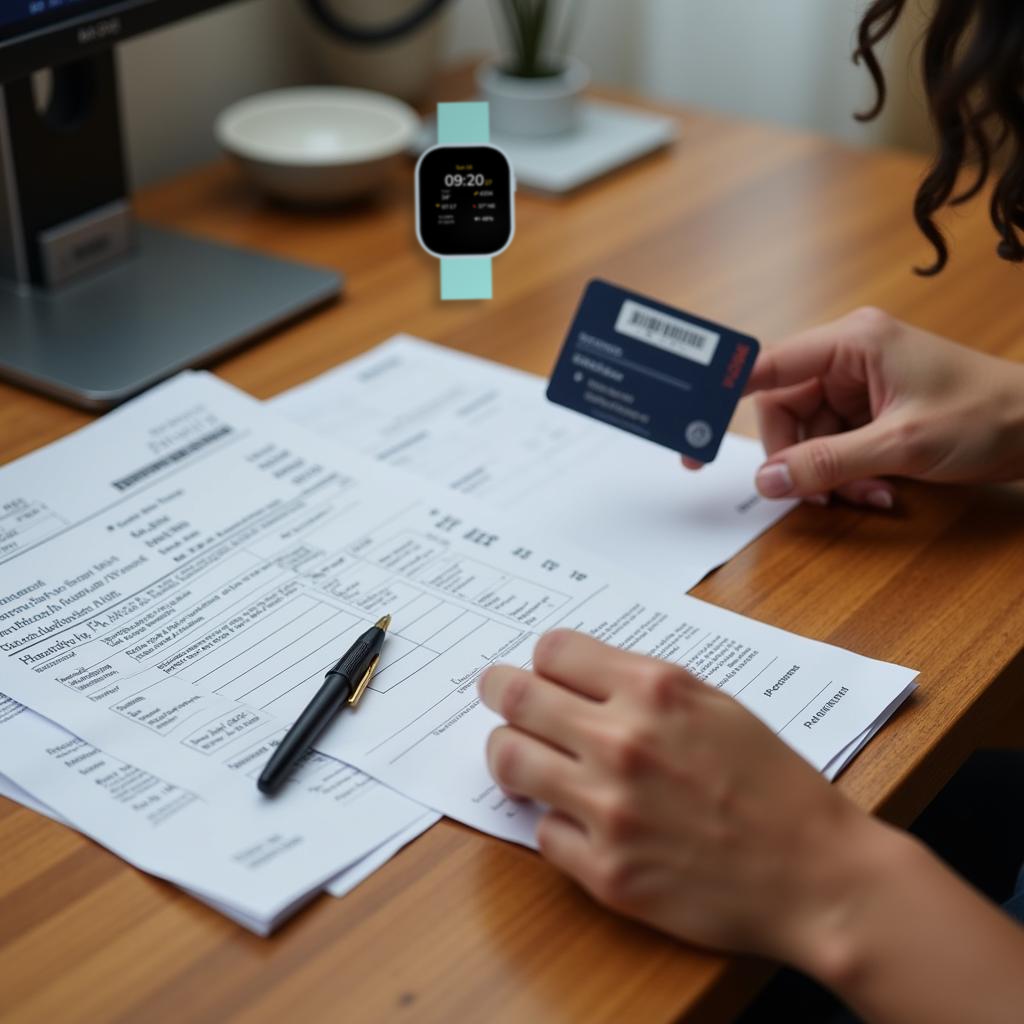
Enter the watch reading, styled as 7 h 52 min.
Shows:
9 h 20 min
